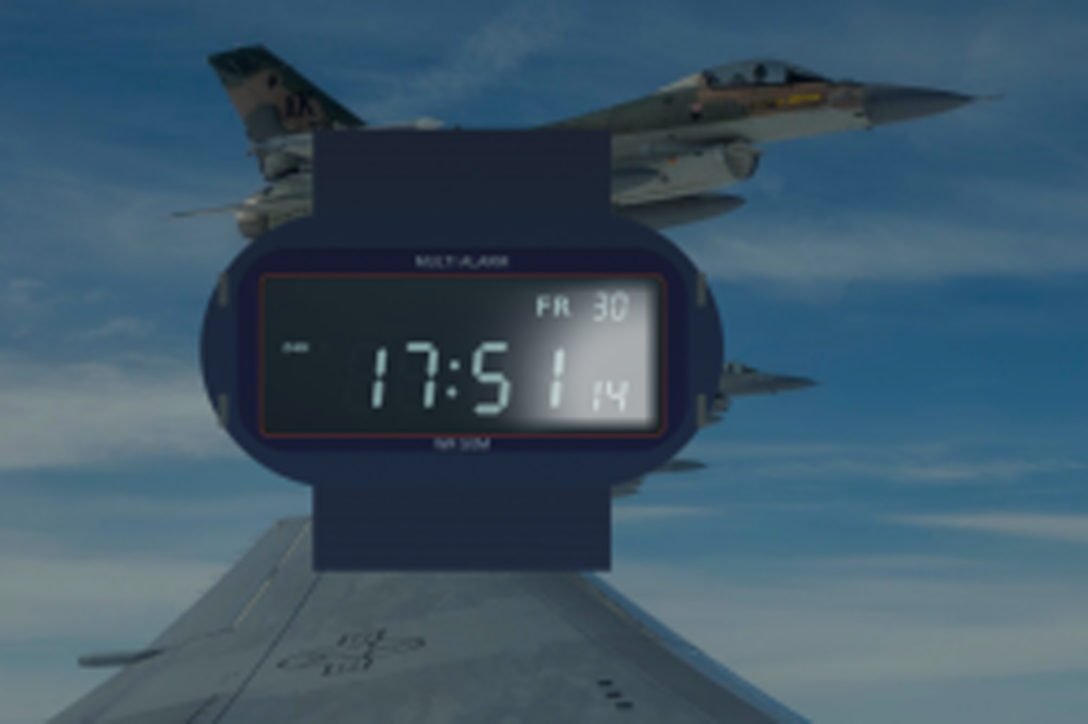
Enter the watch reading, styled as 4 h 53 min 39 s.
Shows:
17 h 51 min 14 s
